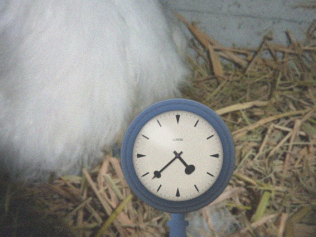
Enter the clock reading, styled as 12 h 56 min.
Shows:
4 h 38 min
